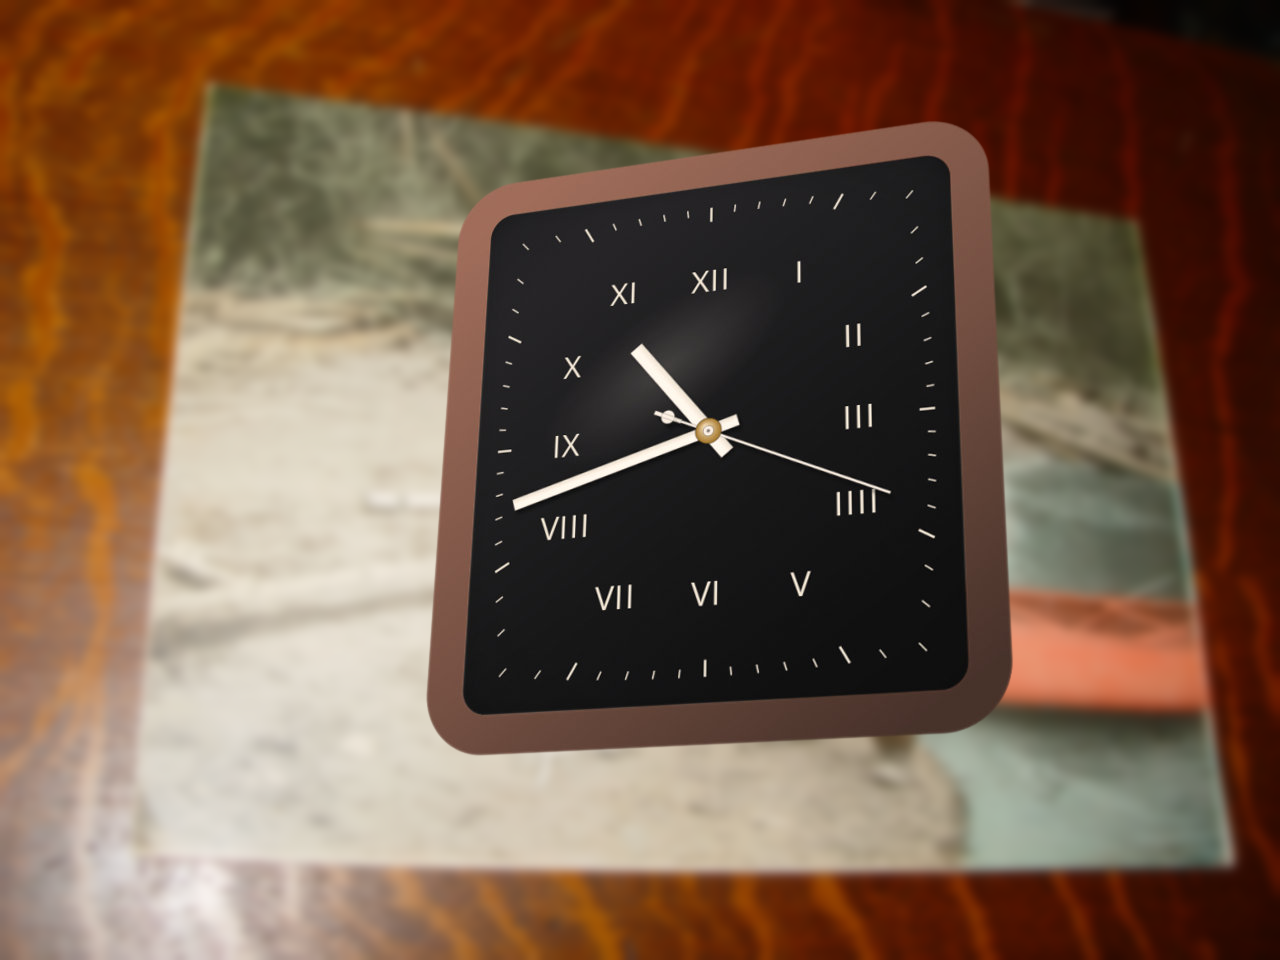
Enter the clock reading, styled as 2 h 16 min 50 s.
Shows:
10 h 42 min 19 s
